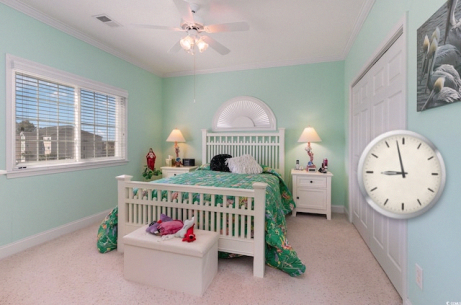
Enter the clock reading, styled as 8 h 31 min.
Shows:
8 h 58 min
